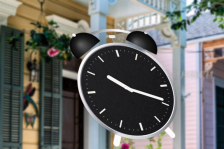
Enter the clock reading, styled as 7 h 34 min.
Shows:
10 h 19 min
